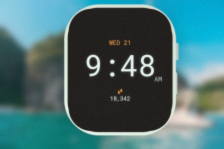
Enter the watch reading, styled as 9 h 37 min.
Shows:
9 h 48 min
